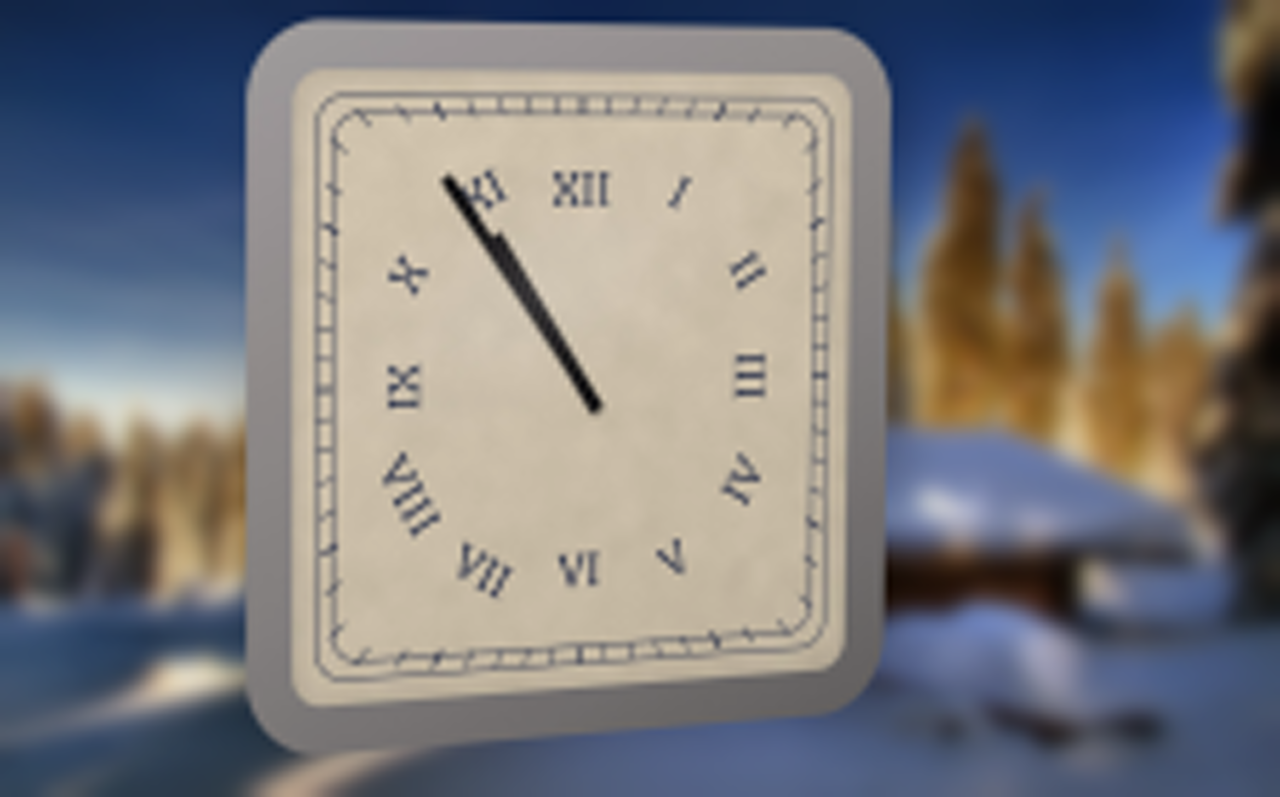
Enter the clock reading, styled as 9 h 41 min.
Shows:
10 h 54 min
